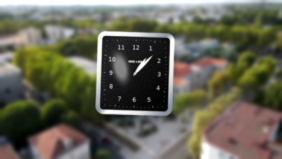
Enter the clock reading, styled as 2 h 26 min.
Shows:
1 h 07 min
